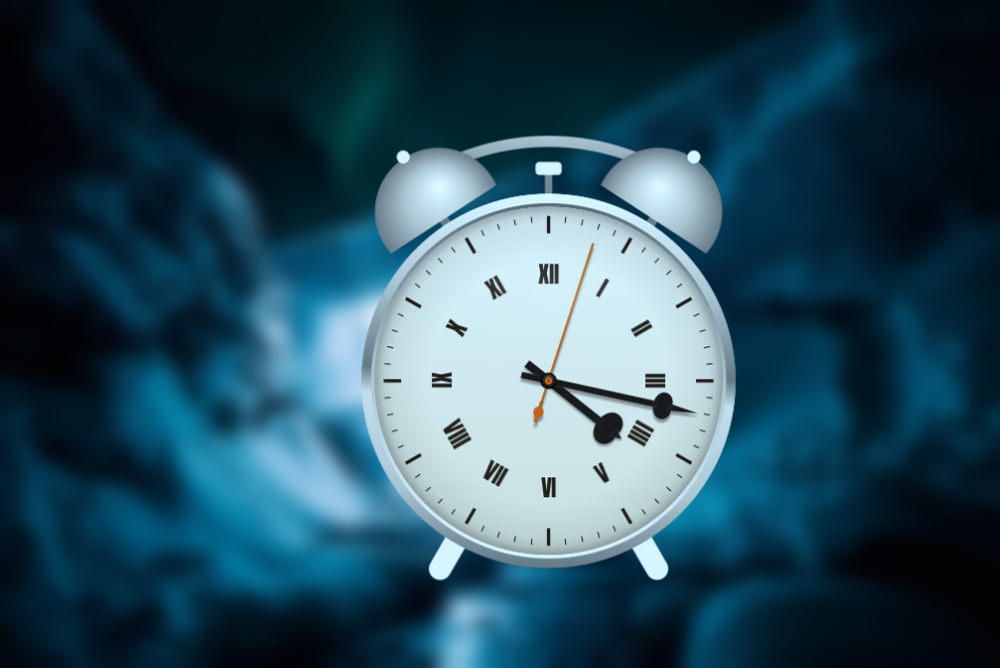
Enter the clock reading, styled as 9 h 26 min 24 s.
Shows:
4 h 17 min 03 s
